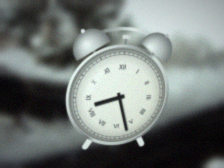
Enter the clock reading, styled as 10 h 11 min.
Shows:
8 h 27 min
